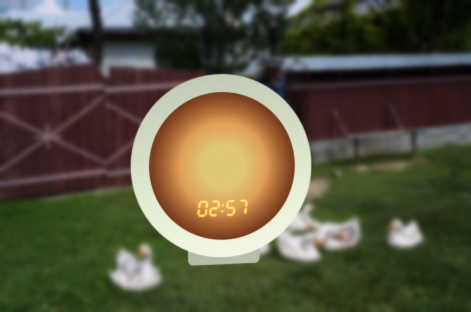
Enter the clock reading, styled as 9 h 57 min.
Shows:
2 h 57 min
